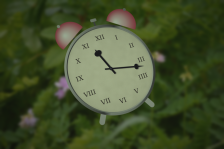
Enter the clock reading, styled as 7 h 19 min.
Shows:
11 h 17 min
